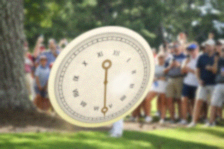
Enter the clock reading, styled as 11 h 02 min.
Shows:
11 h 27 min
